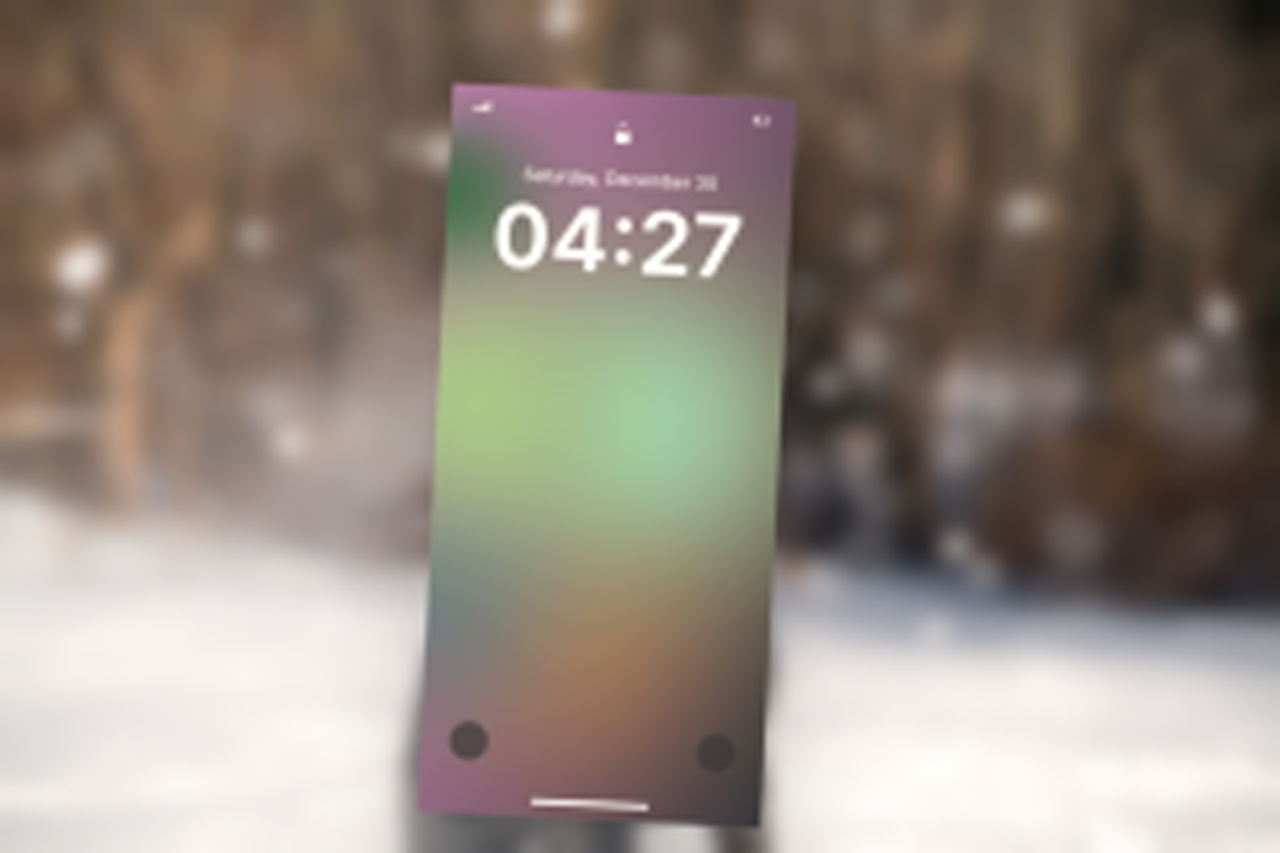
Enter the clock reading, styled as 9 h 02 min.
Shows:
4 h 27 min
